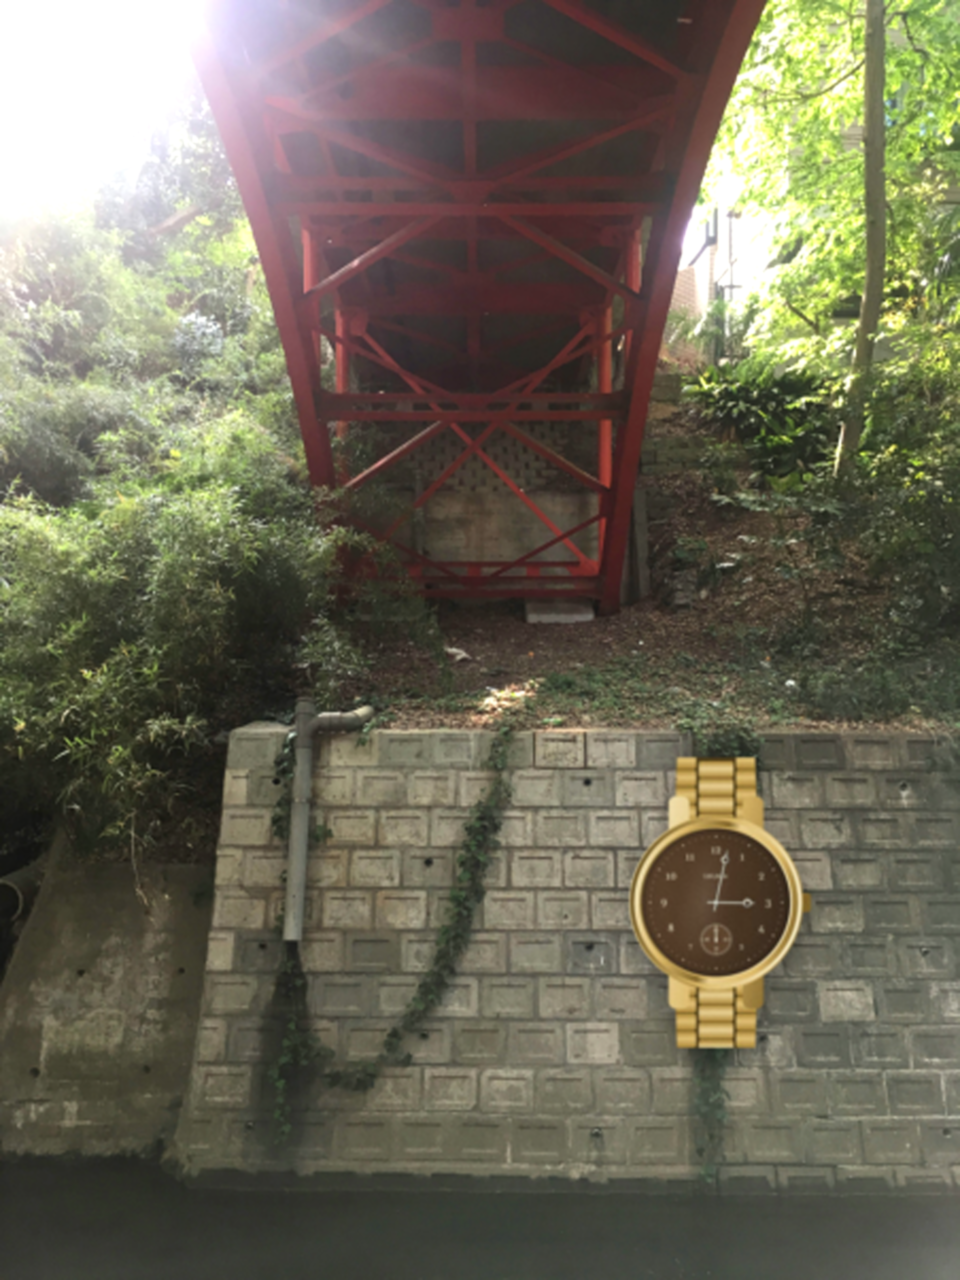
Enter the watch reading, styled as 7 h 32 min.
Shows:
3 h 02 min
